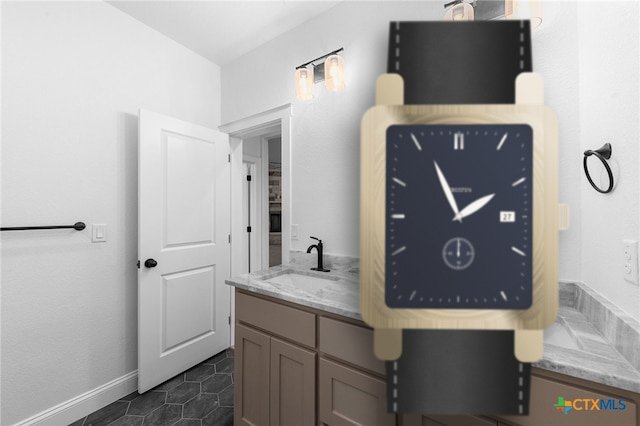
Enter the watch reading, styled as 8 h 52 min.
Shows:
1 h 56 min
